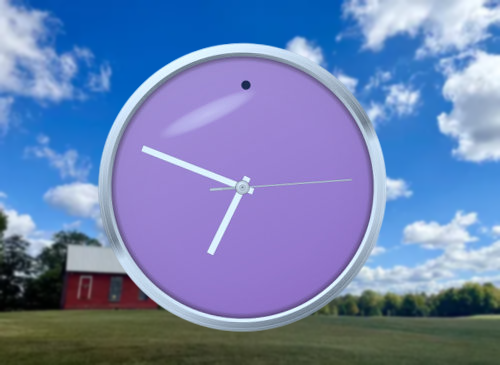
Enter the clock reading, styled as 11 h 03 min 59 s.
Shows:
6 h 48 min 14 s
